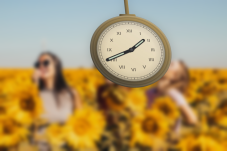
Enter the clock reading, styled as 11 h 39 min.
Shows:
1 h 41 min
